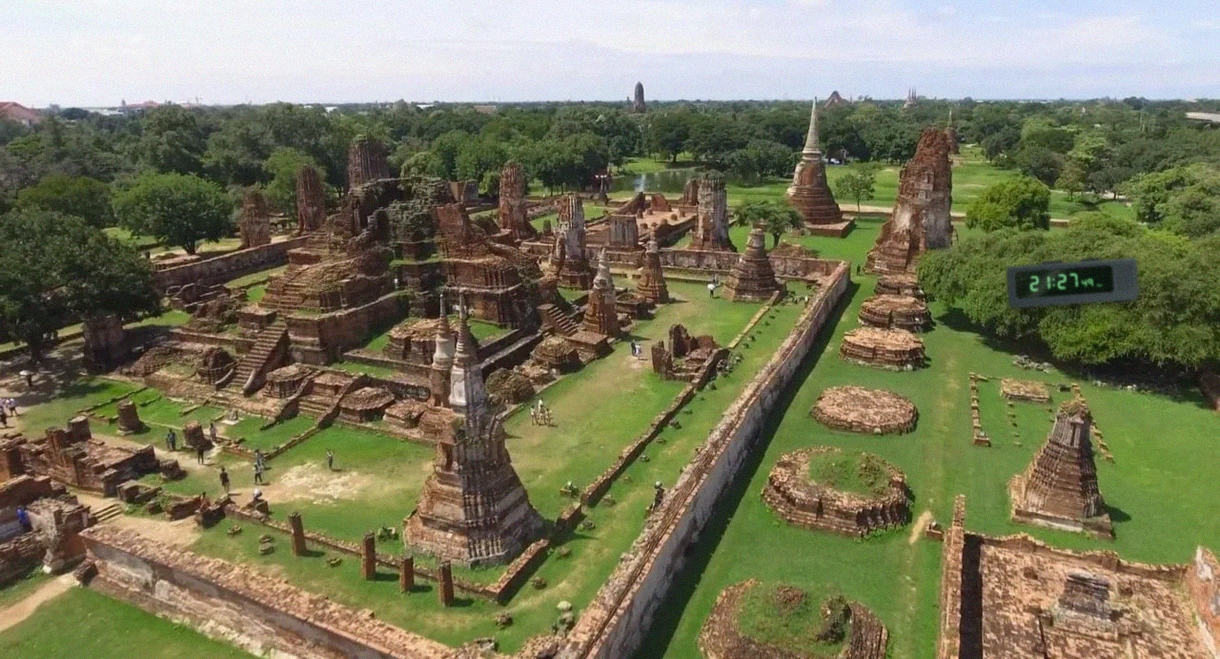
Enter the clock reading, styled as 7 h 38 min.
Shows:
21 h 27 min
